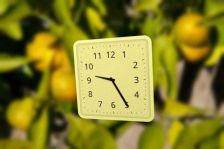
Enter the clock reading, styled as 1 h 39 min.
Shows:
9 h 25 min
